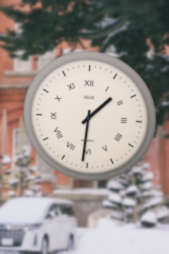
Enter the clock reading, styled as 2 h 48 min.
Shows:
1 h 31 min
